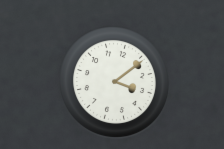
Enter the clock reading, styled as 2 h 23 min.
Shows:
3 h 06 min
